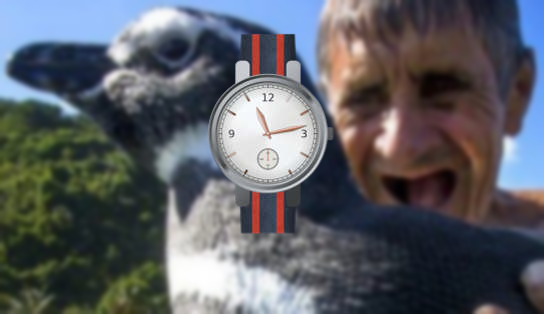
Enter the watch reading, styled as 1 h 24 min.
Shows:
11 h 13 min
